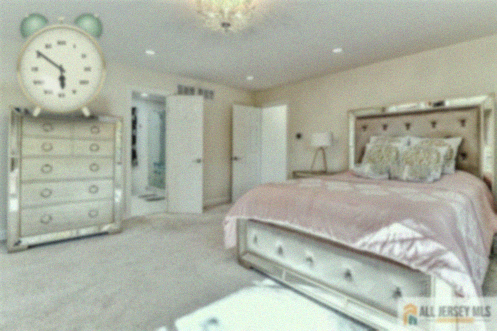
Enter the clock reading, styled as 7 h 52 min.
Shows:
5 h 51 min
